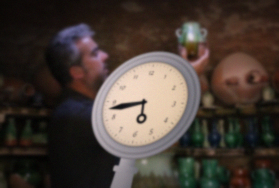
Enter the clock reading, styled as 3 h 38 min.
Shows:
5 h 43 min
